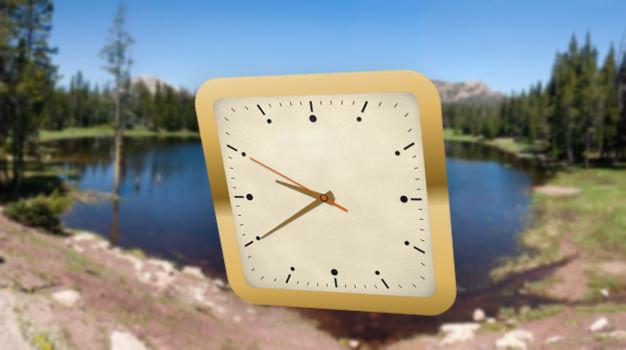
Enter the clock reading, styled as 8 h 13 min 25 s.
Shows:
9 h 39 min 50 s
